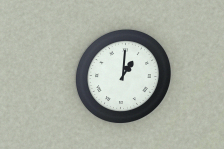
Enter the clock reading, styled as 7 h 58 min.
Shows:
1 h 00 min
